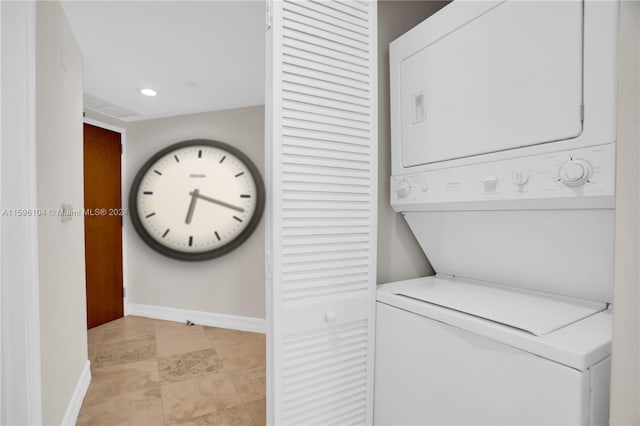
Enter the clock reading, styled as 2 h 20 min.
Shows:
6 h 18 min
